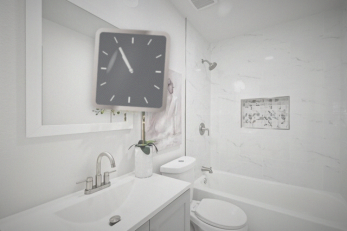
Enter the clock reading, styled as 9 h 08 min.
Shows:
10 h 55 min
